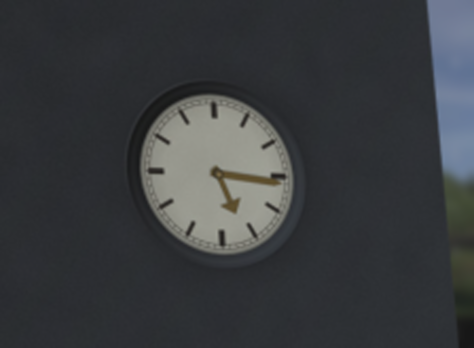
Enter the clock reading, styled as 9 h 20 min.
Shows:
5 h 16 min
